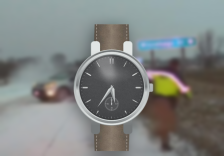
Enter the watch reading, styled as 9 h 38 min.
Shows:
5 h 36 min
